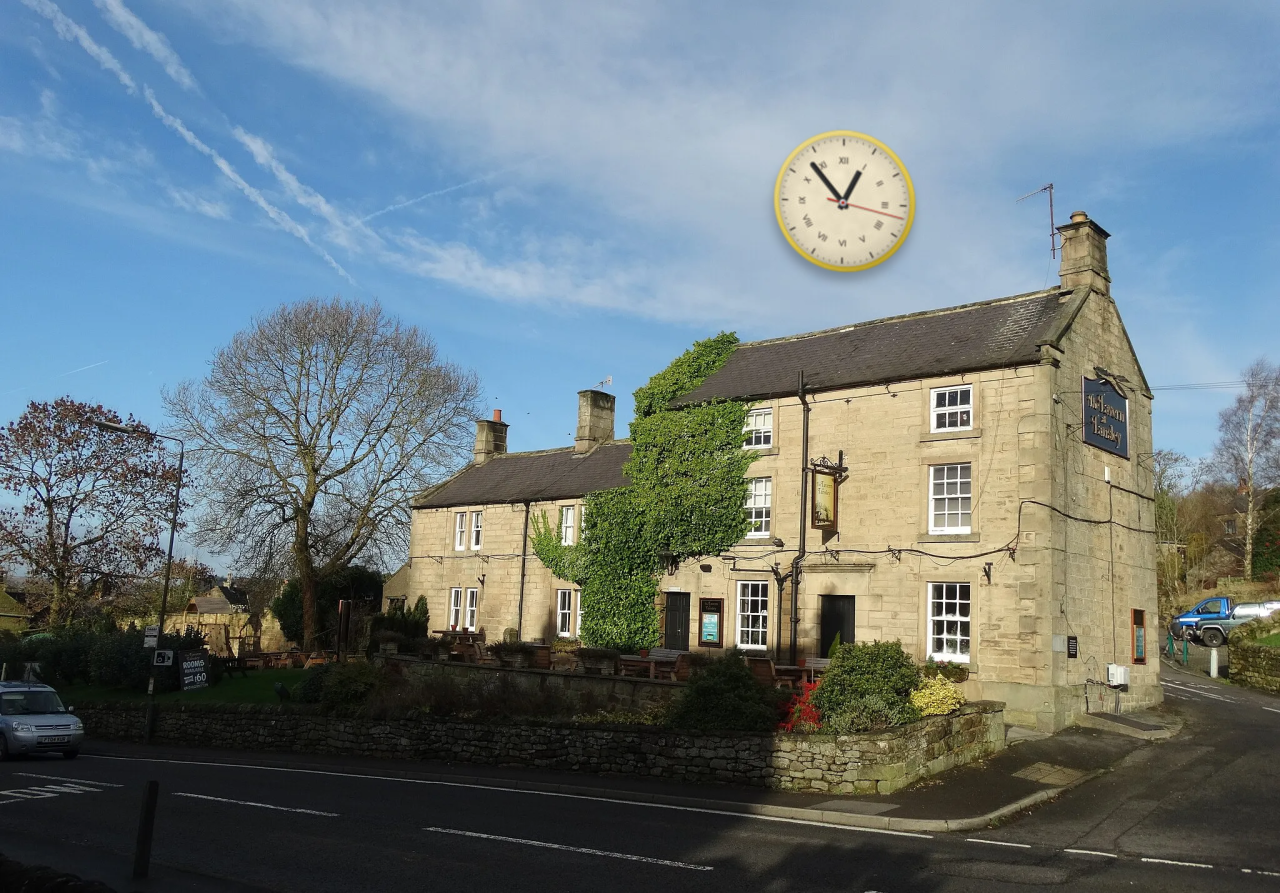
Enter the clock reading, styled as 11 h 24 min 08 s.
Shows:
12 h 53 min 17 s
